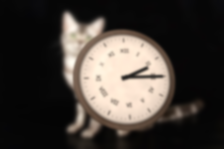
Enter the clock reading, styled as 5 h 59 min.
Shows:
2 h 15 min
